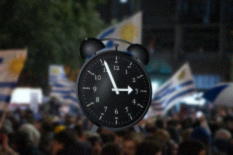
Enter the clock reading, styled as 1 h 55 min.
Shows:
2 h 56 min
